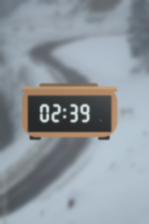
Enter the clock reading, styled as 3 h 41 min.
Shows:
2 h 39 min
